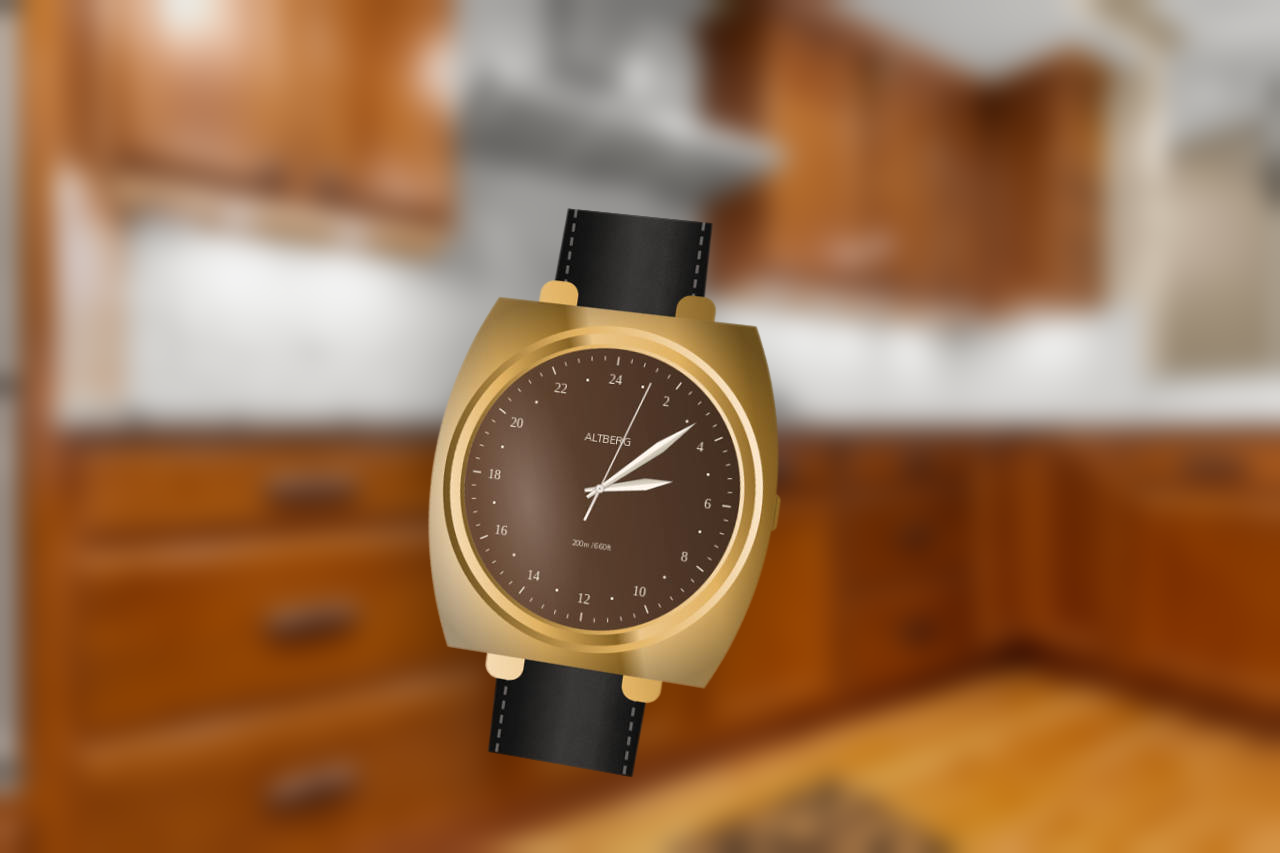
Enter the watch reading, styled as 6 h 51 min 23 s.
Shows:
5 h 08 min 03 s
